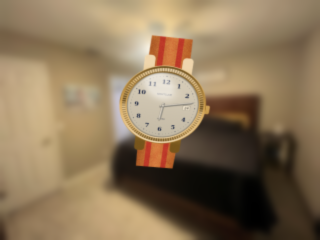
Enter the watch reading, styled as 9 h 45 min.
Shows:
6 h 13 min
